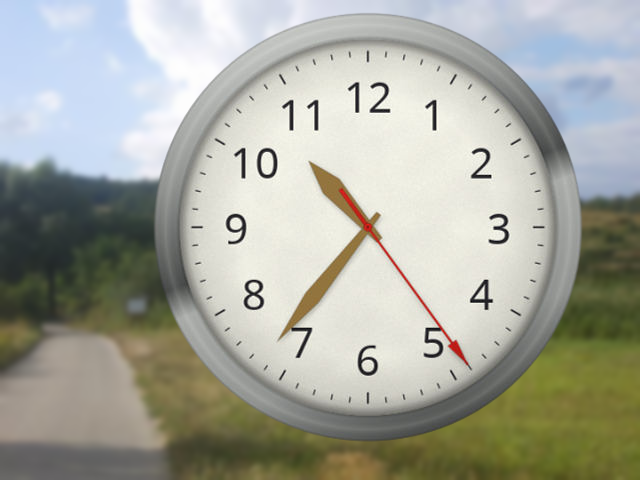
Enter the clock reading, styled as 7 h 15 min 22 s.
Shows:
10 h 36 min 24 s
